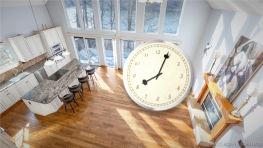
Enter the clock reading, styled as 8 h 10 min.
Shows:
8 h 04 min
